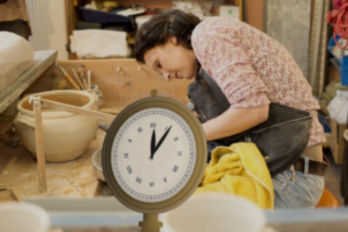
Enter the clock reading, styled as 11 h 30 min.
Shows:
12 h 06 min
